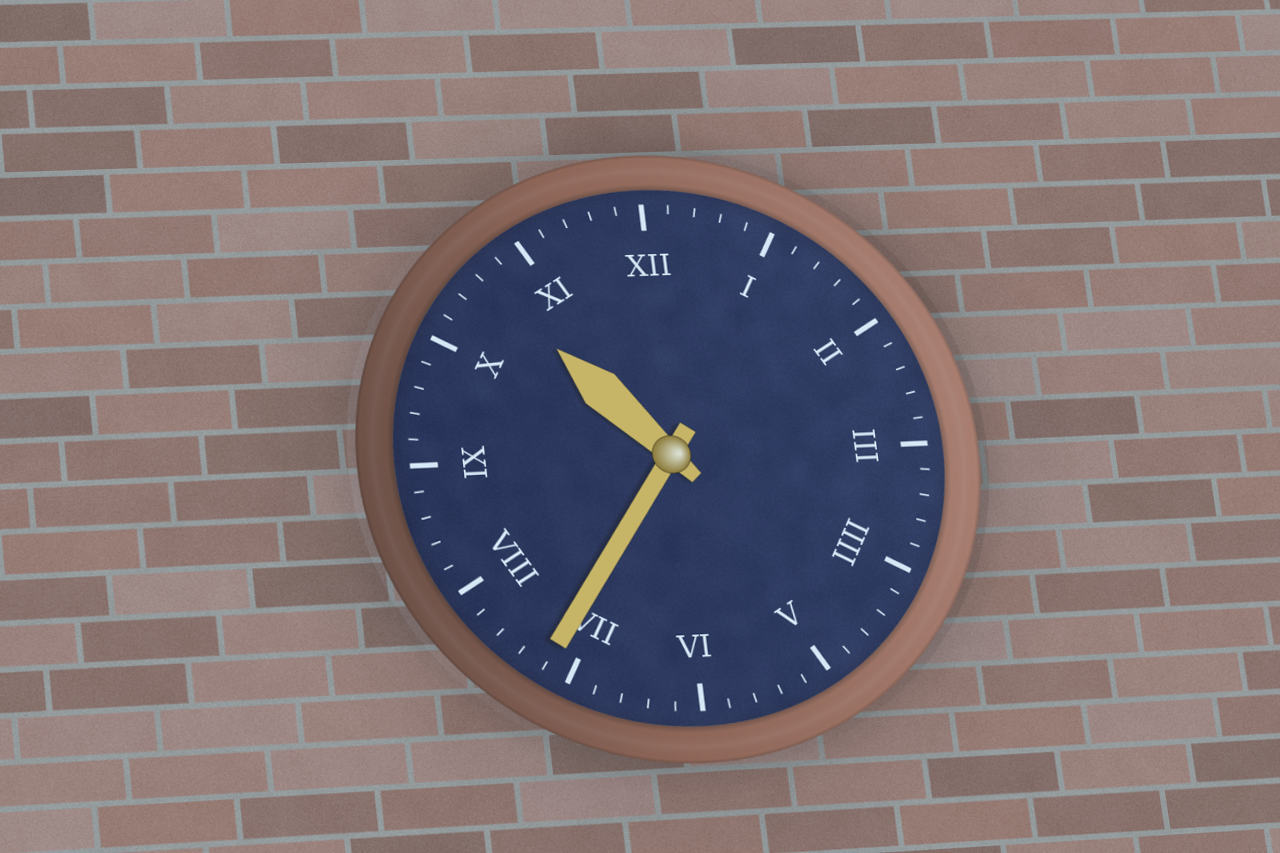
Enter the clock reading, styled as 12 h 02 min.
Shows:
10 h 36 min
